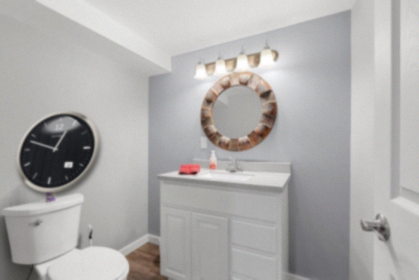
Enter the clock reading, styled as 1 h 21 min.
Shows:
12 h 48 min
